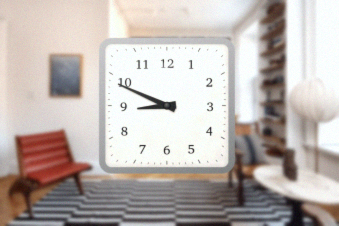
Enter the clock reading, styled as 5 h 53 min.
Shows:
8 h 49 min
